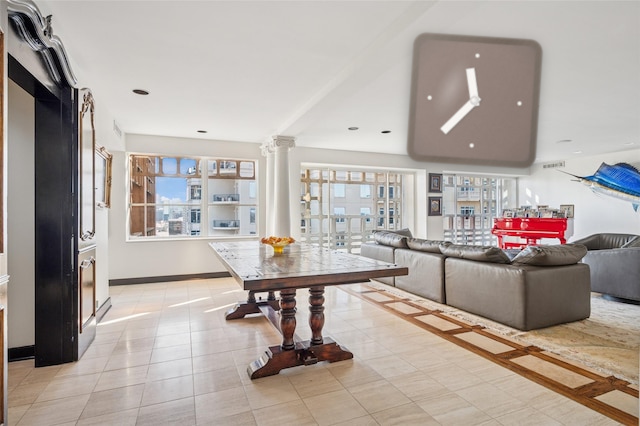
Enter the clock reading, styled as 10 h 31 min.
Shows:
11 h 37 min
